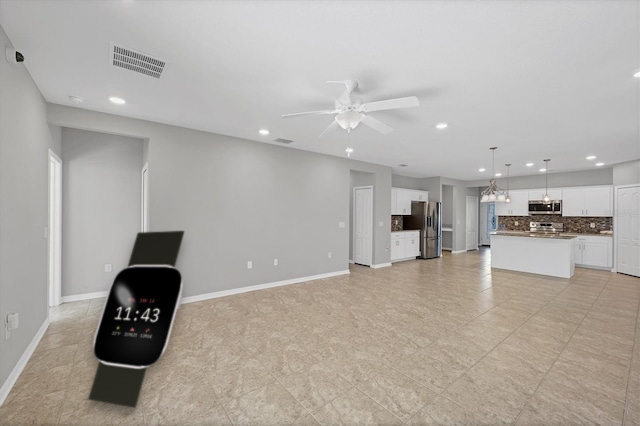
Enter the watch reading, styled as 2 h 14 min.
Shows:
11 h 43 min
